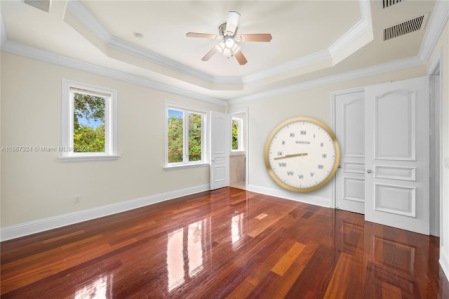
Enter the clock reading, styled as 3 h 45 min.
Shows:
8 h 43 min
